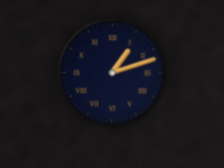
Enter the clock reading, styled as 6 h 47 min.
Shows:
1 h 12 min
